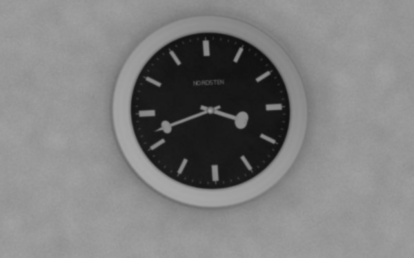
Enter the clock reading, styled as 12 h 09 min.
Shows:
3 h 42 min
